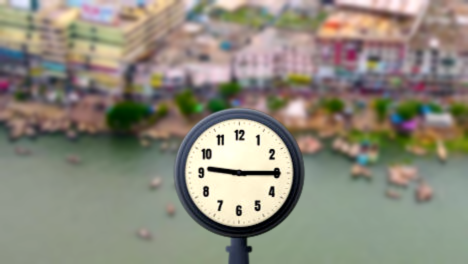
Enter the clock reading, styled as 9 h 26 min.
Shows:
9 h 15 min
